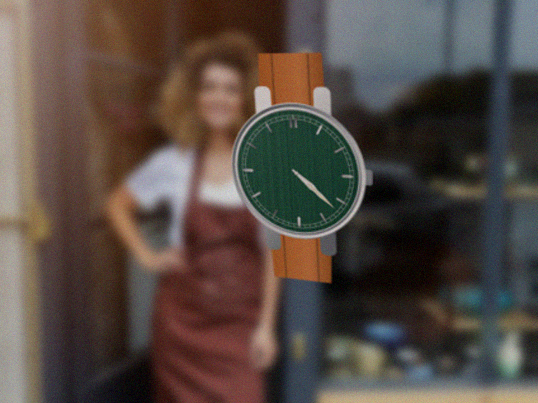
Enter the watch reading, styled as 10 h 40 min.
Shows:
4 h 22 min
